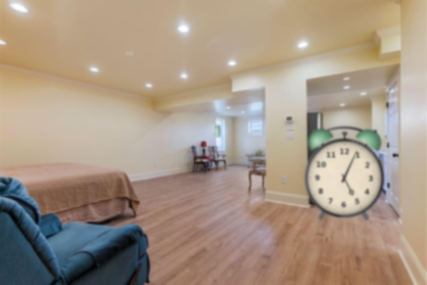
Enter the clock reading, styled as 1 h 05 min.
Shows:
5 h 04 min
